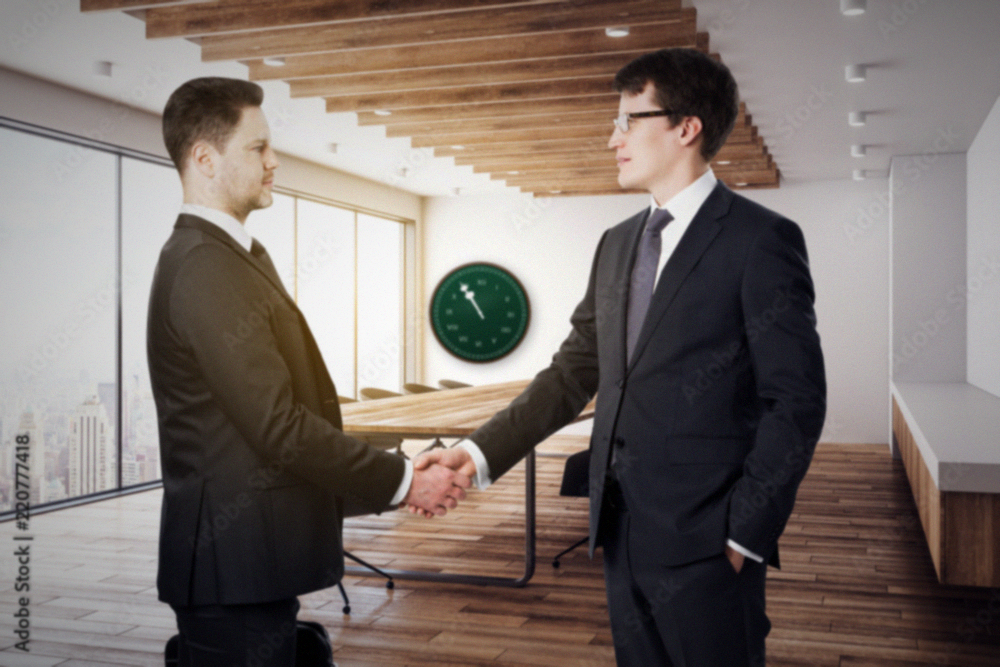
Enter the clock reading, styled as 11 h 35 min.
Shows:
10 h 54 min
